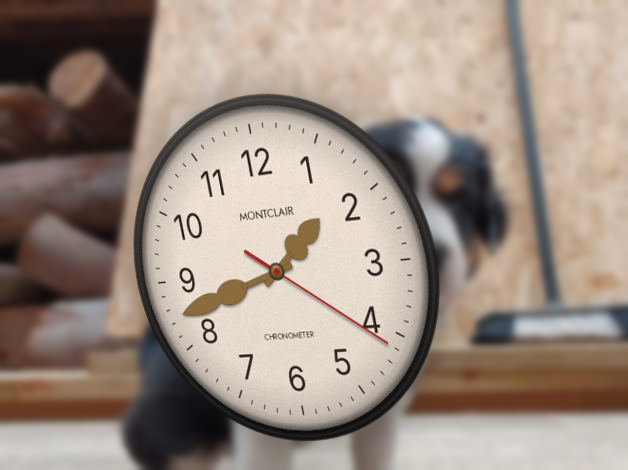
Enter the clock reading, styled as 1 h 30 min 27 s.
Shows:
1 h 42 min 21 s
